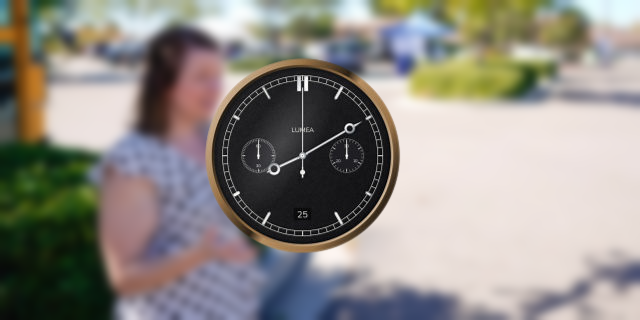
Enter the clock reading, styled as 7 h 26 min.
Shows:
8 h 10 min
